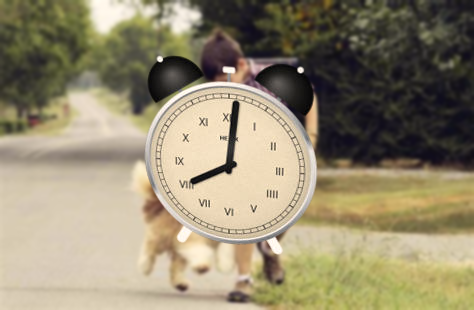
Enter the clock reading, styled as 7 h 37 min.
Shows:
8 h 01 min
